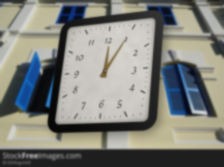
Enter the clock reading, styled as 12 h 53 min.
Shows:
12 h 05 min
